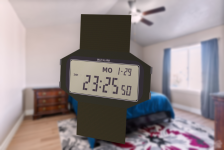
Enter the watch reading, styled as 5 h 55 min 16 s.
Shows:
23 h 25 min 50 s
